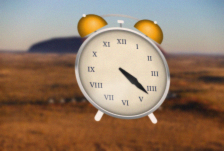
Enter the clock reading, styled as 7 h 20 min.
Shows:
4 h 22 min
